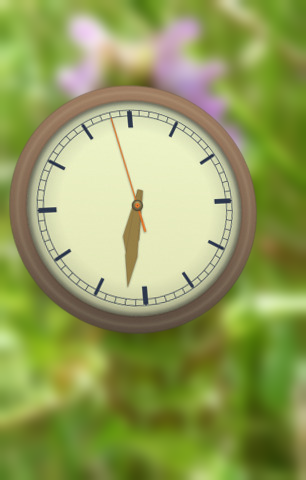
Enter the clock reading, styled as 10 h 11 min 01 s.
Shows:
6 h 31 min 58 s
